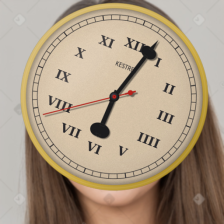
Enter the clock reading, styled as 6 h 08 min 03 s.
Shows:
6 h 02 min 39 s
